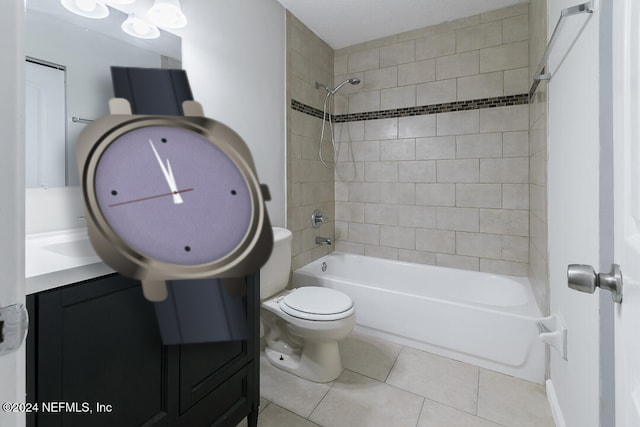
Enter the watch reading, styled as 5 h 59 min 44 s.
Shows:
11 h 57 min 43 s
